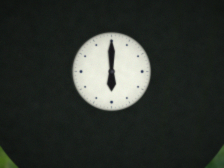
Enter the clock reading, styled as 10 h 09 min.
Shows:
6 h 00 min
